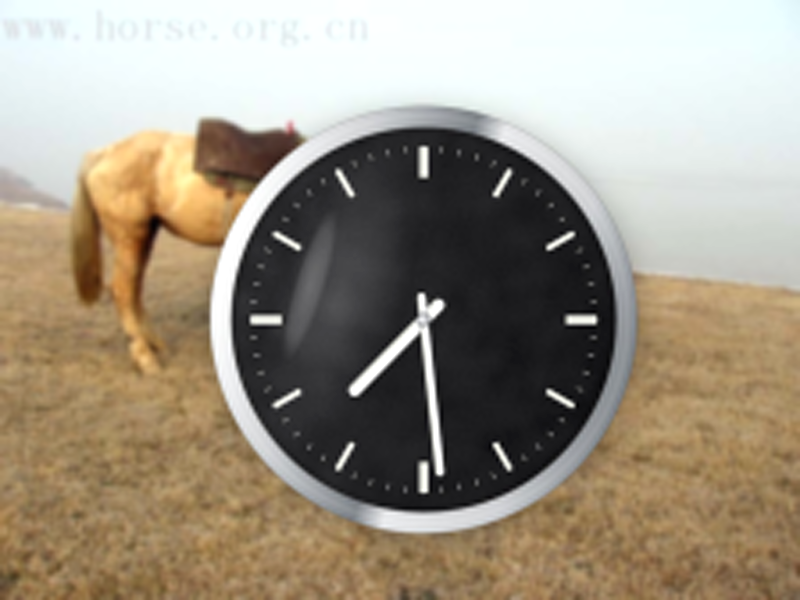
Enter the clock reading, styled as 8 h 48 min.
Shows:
7 h 29 min
